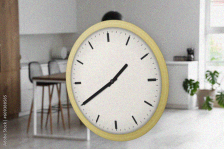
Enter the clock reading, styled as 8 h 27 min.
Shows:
1 h 40 min
